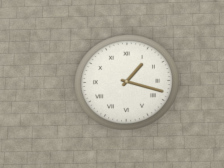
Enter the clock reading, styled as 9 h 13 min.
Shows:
1 h 18 min
